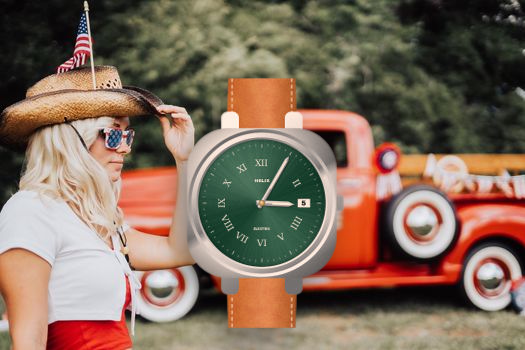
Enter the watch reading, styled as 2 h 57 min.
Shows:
3 h 05 min
